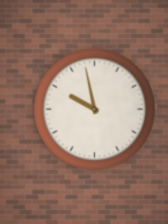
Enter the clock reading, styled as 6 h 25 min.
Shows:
9 h 58 min
